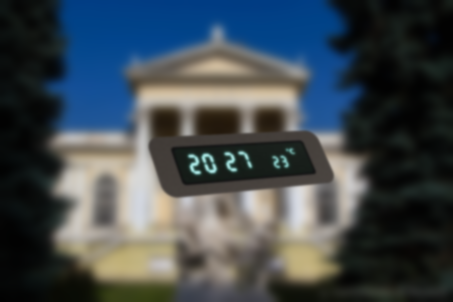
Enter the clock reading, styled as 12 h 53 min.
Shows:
20 h 27 min
